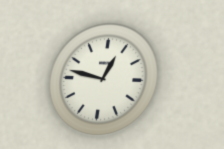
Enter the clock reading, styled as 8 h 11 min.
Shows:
12 h 47 min
